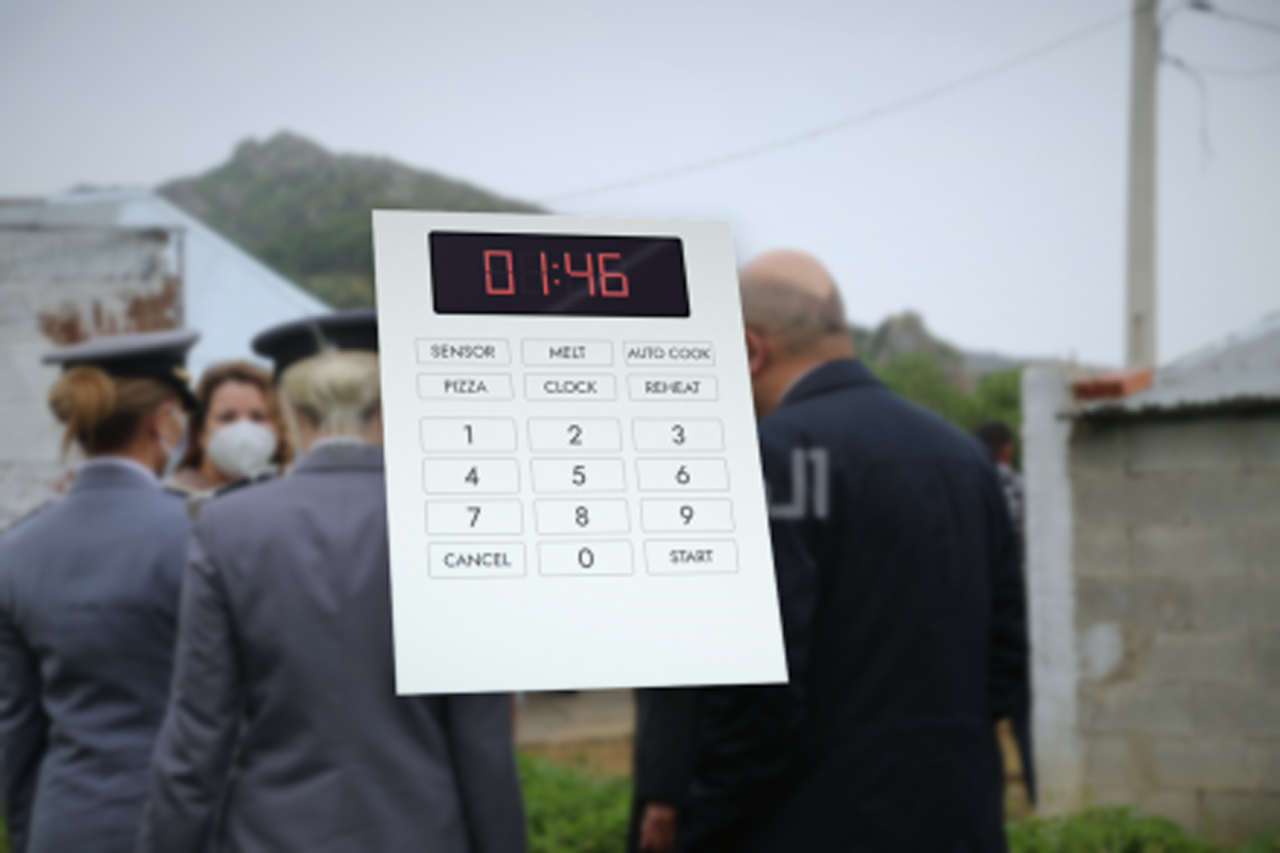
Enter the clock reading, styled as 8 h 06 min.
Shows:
1 h 46 min
